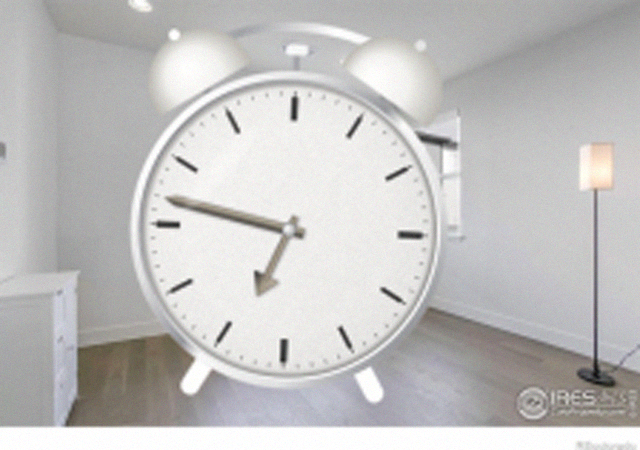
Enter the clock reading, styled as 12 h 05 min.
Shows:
6 h 47 min
